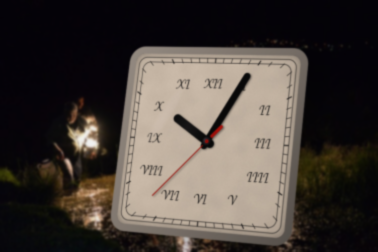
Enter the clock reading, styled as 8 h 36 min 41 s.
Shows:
10 h 04 min 37 s
